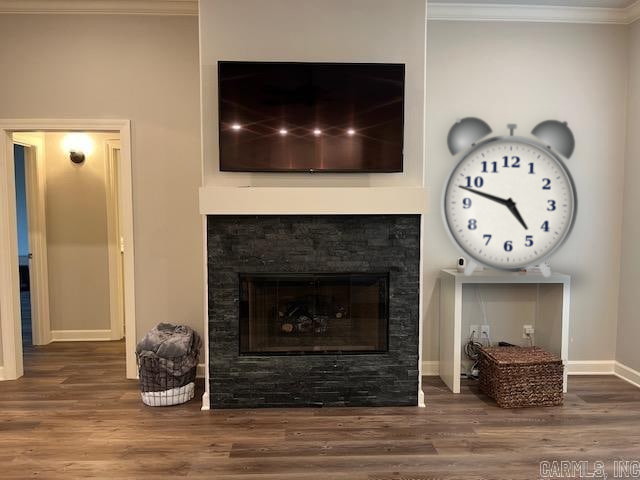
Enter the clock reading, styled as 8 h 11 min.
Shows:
4 h 48 min
